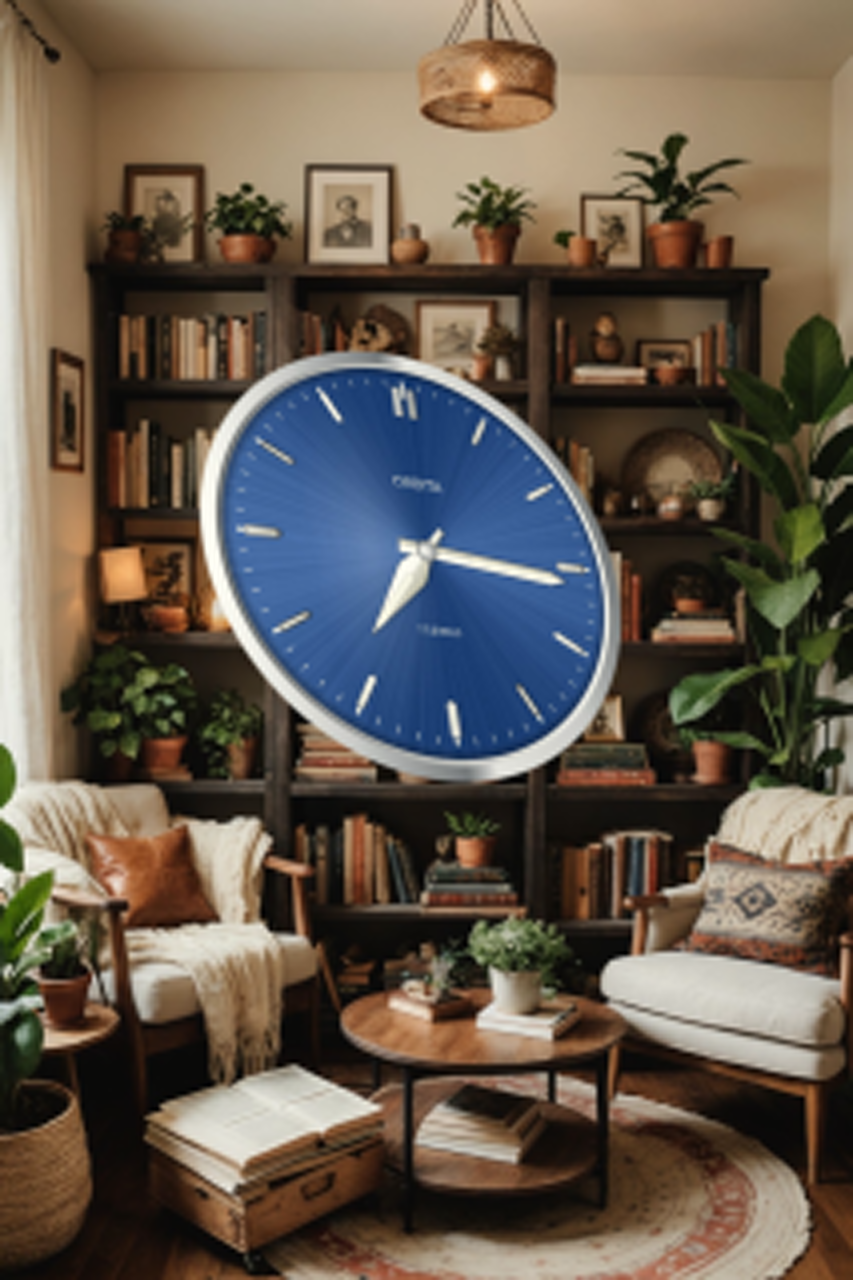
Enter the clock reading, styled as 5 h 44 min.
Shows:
7 h 16 min
